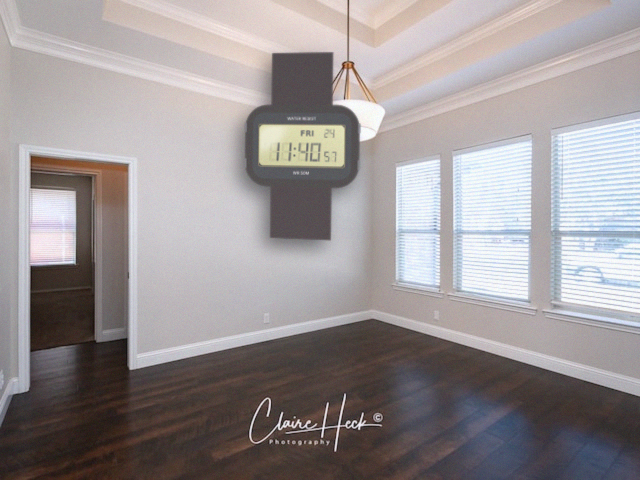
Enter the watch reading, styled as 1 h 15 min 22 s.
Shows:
11 h 40 min 57 s
